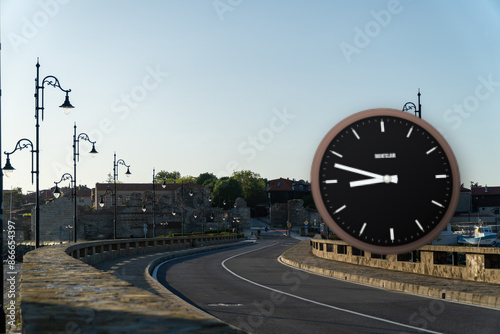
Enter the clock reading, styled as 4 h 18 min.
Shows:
8 h 48 min
